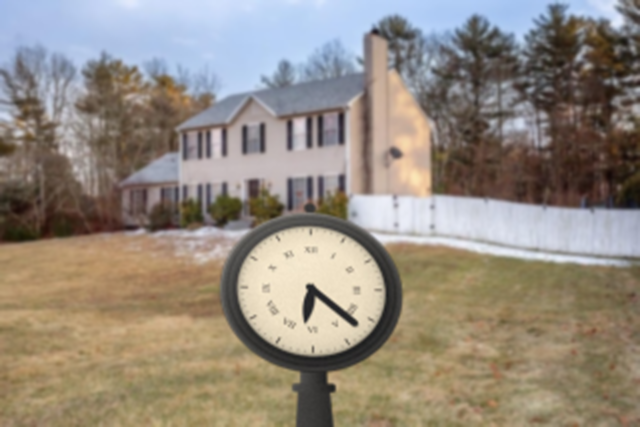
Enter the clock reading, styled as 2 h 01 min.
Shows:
6 h 22 min
